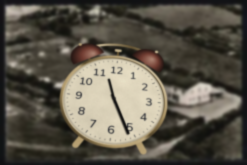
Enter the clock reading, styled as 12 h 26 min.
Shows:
11 h 26 min
